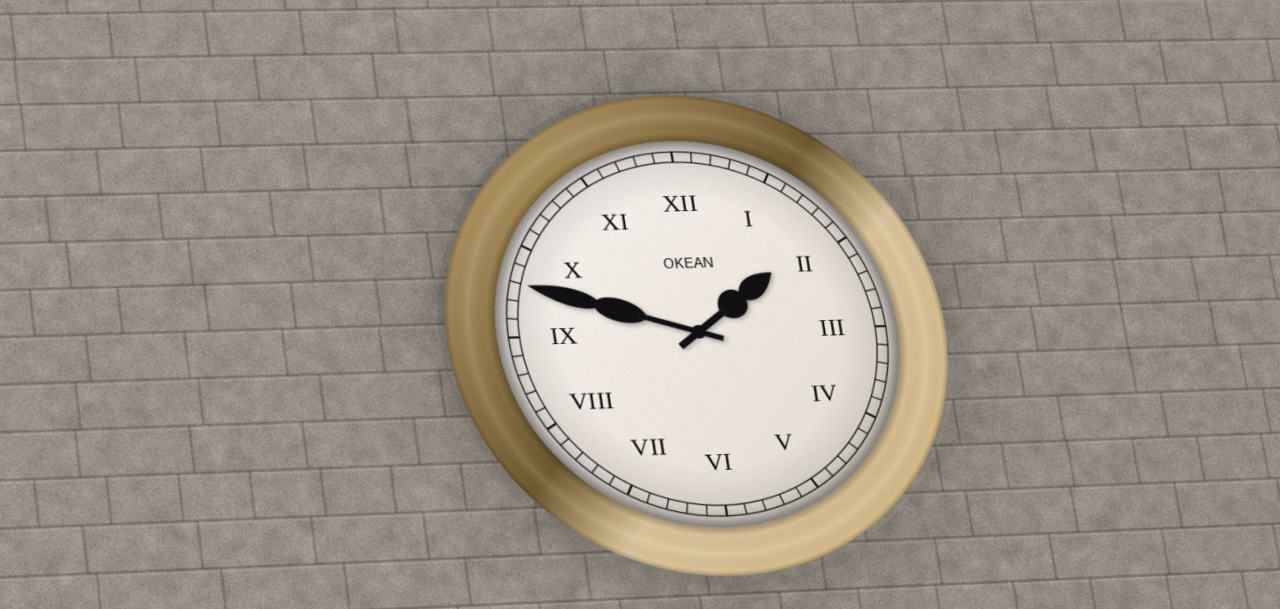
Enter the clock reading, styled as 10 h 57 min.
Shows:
1 h 48 min
